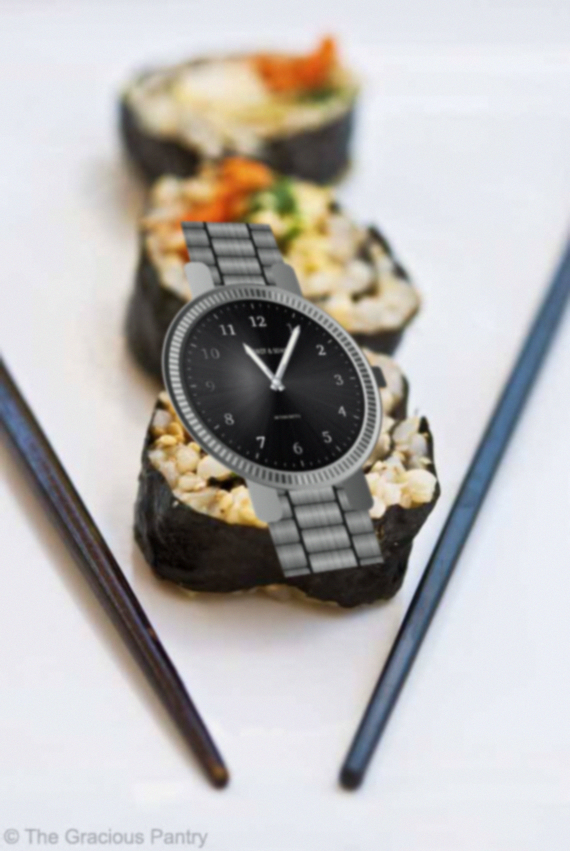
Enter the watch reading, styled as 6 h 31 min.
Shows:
11 h 06 min
